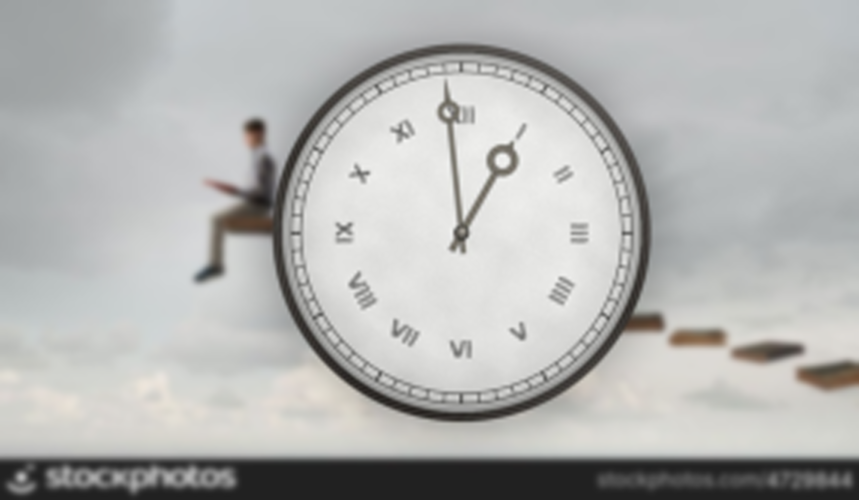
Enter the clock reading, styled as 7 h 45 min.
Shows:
12 h 59 min
